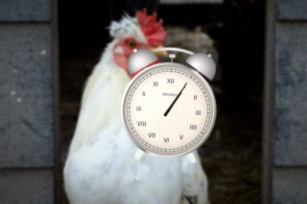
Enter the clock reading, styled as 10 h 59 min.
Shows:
1 h 05 min
